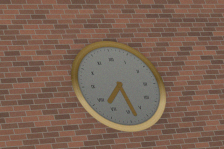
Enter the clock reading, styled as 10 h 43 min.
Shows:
7 h 28 min
